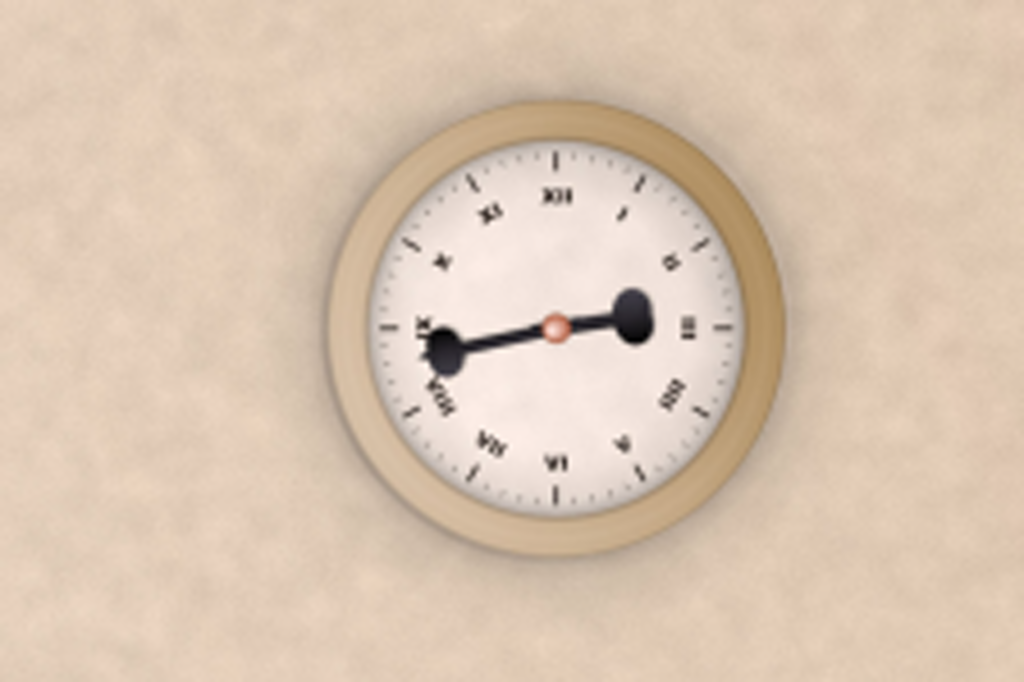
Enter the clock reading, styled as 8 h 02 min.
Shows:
2 h 43 min
